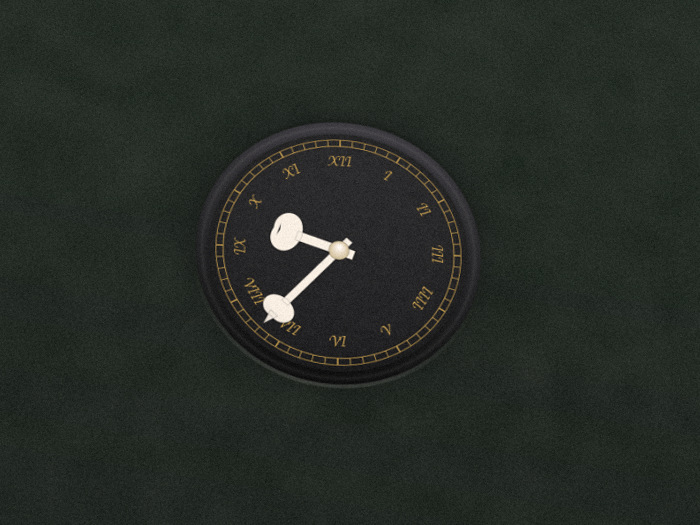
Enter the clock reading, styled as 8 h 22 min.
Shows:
9 h 37 min
